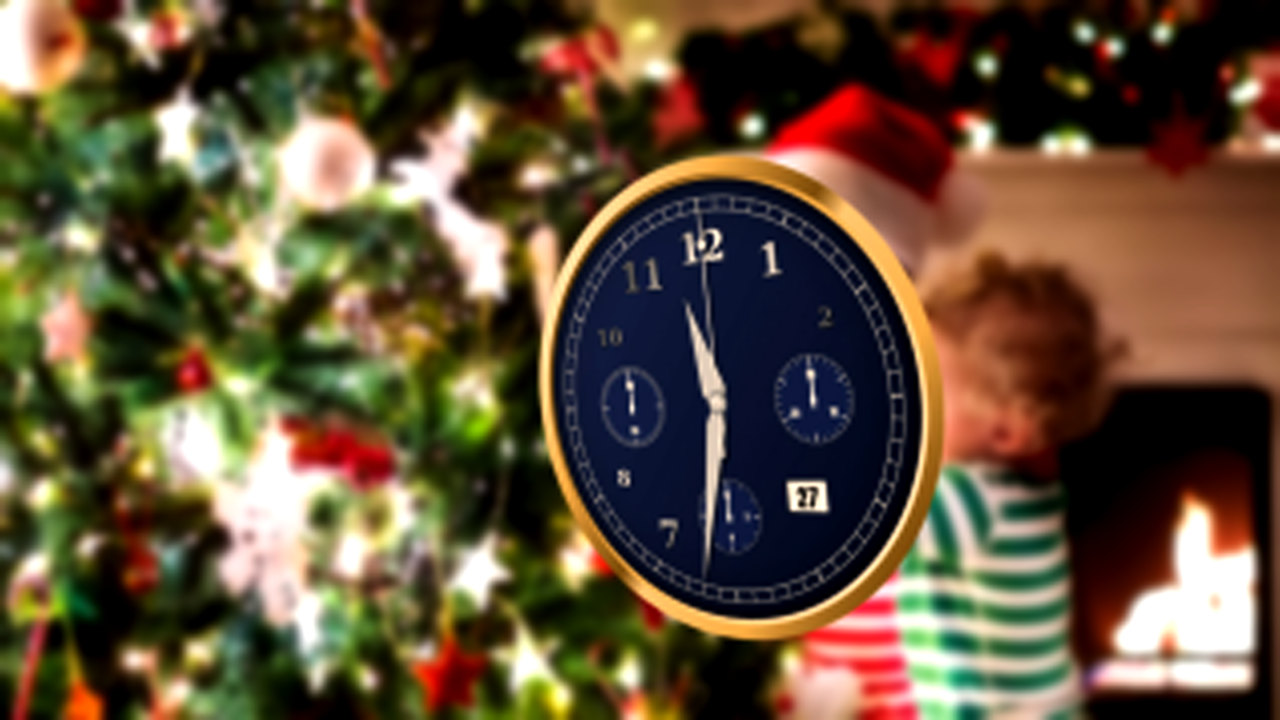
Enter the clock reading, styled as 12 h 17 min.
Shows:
11 h 32 min
